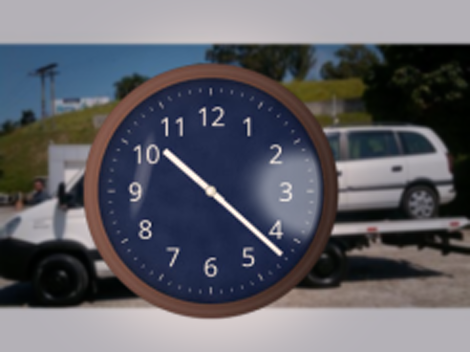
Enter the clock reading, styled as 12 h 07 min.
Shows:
10 h 22 min
